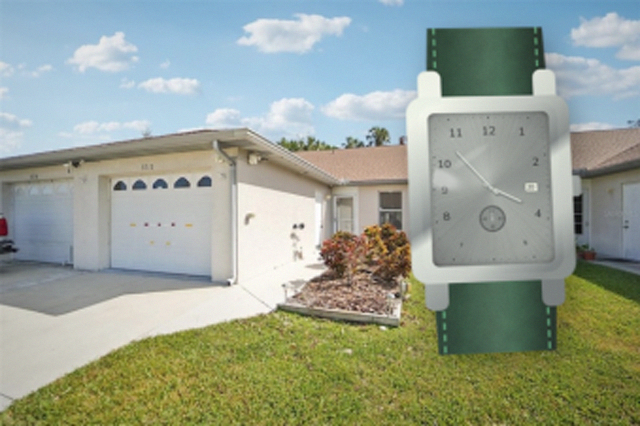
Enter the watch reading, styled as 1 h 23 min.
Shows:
3 h 53 min
